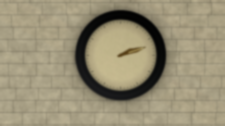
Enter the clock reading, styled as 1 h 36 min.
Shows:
2 h 12 min
